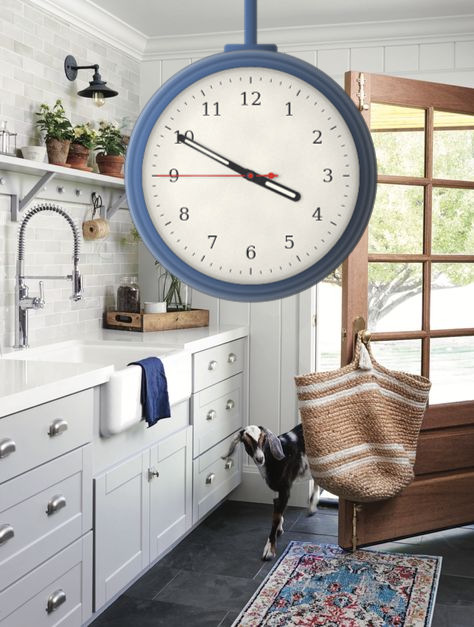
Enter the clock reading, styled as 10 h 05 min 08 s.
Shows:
3 h 49 min 45 s
